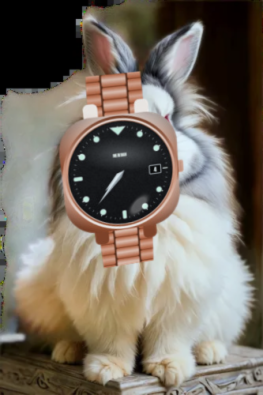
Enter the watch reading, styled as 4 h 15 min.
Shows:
7 h 37 min
